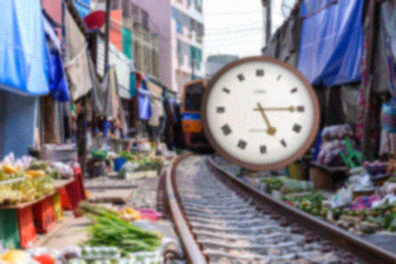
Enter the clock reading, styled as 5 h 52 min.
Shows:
5 h 15 min
